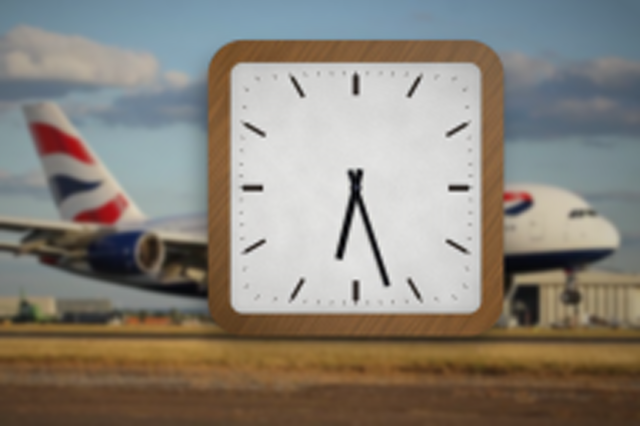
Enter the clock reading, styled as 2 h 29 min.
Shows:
6 h 27 min
